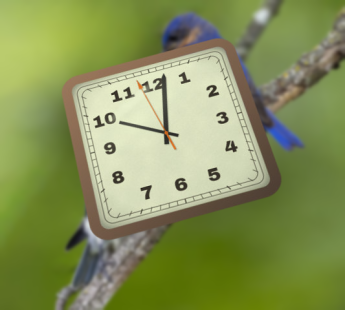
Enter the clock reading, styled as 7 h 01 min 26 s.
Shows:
10 h 01 min 58 s
